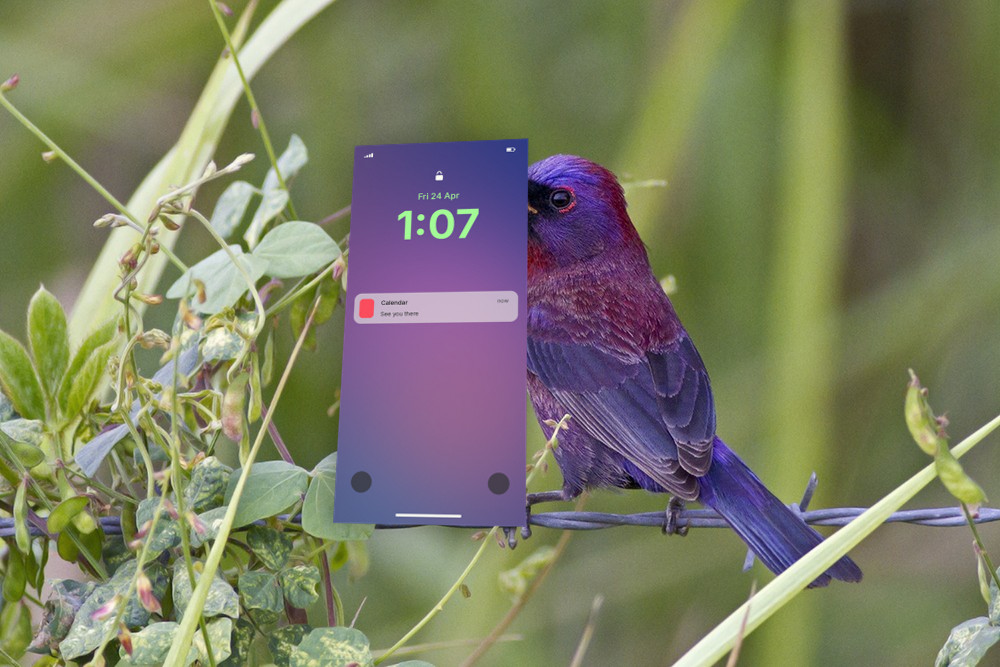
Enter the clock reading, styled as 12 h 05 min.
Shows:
1 h 07 min
